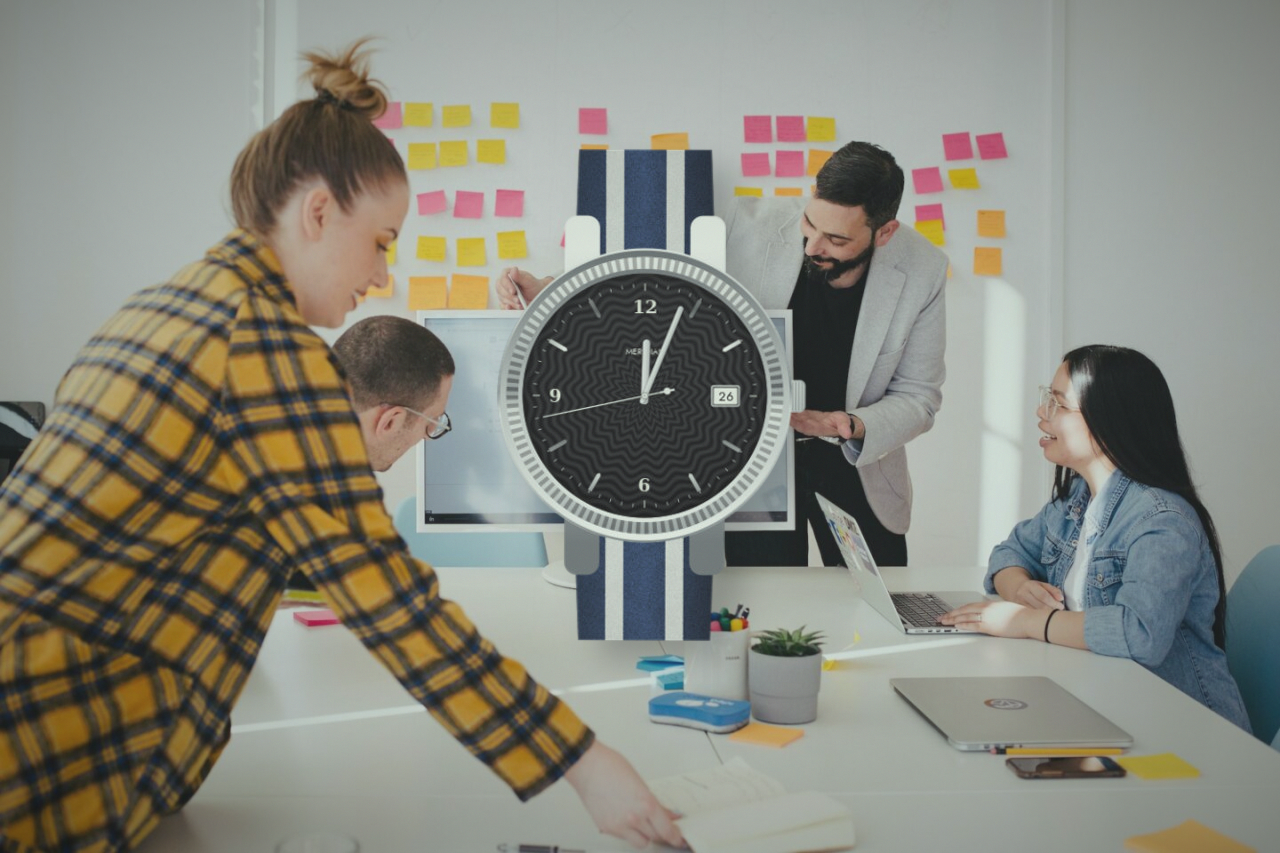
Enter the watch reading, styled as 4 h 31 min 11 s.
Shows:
12 h 03 min 43 s
